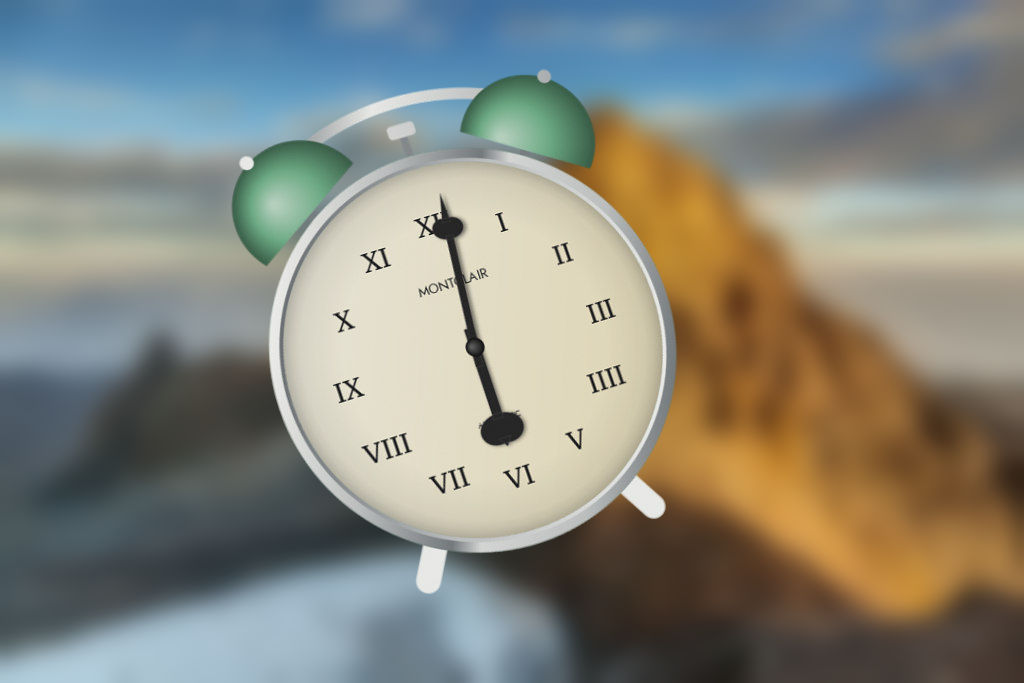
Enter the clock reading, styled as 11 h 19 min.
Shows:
6 h 01 min
